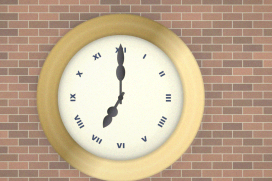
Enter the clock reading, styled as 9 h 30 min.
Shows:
7 h 00 min
